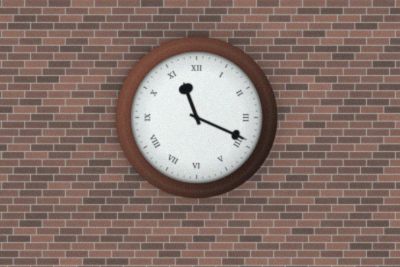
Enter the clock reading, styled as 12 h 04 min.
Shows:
11 h 19 min
